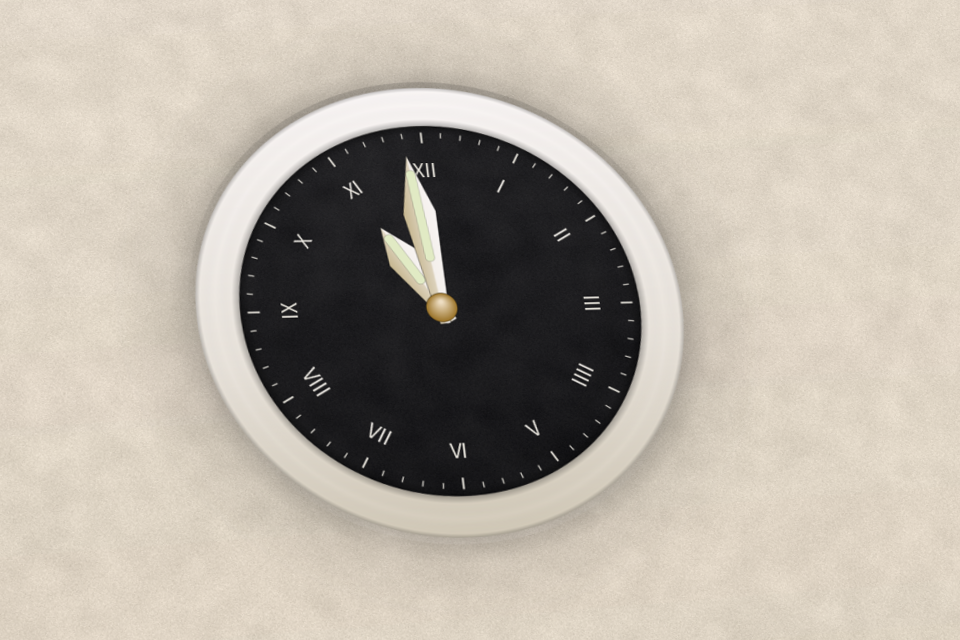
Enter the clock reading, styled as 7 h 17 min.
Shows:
10 h 59 min
